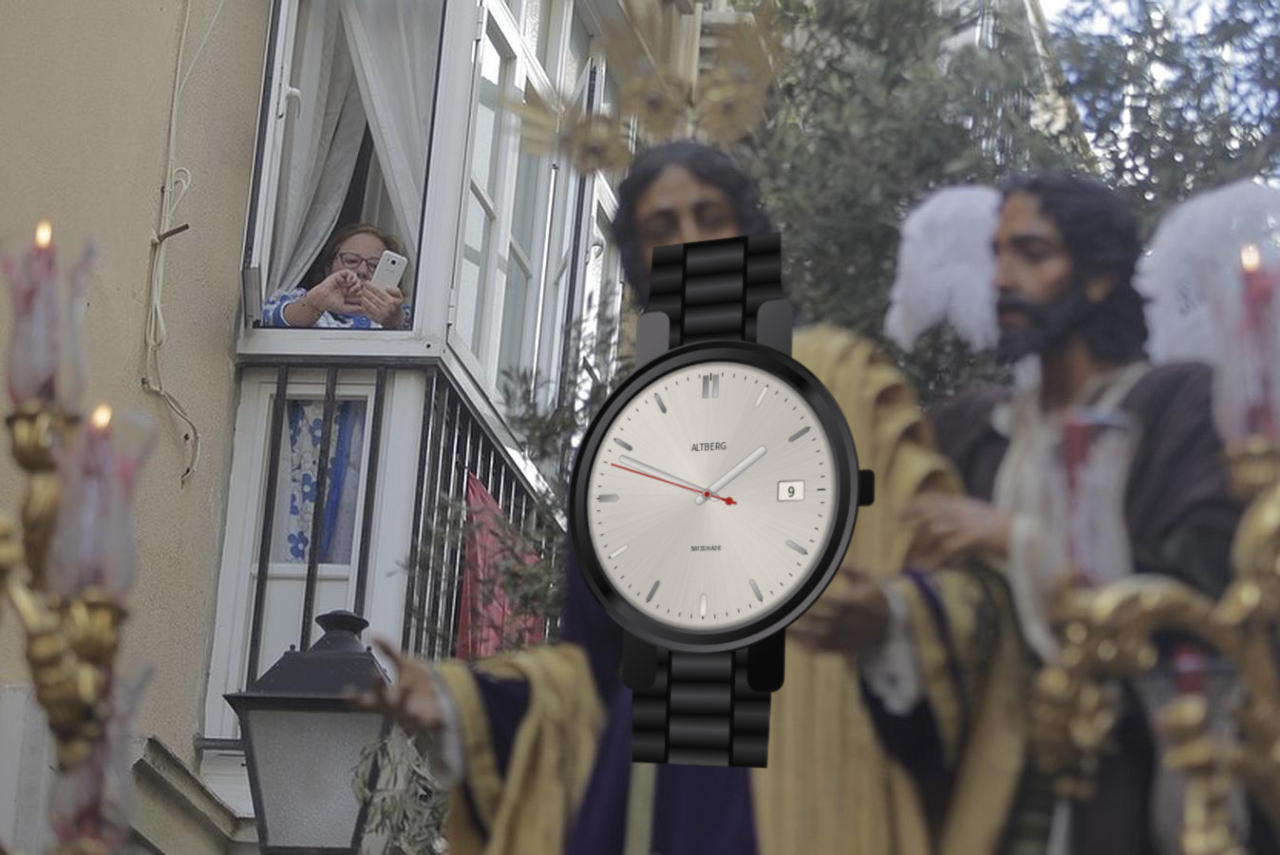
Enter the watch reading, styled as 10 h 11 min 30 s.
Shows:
1 h 48 min 48 s
